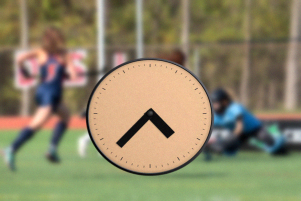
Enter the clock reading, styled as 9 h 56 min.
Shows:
4 h 37 min
